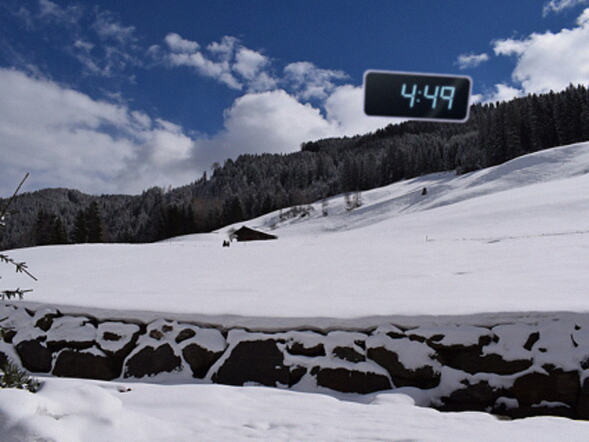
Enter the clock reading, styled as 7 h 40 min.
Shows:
4 h 49 min
